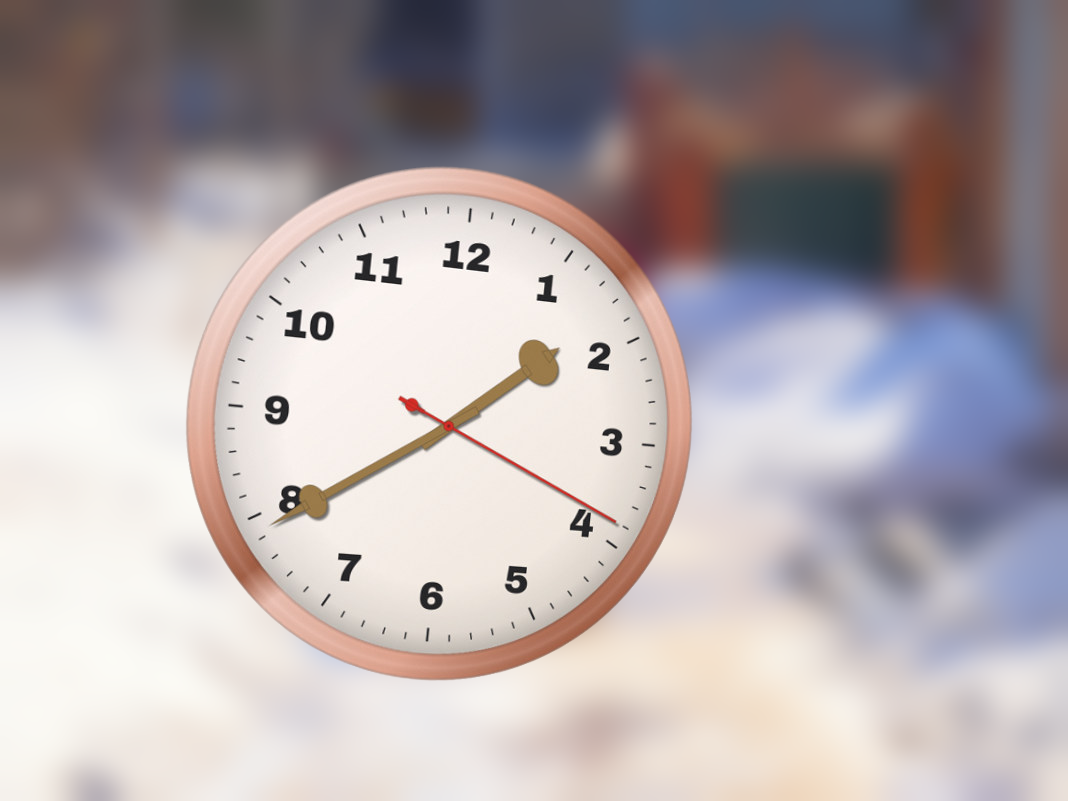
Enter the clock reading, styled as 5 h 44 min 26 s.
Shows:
1 h 39 min 19 s
